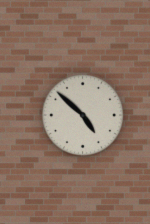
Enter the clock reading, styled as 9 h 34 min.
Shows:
4 h 52 min
